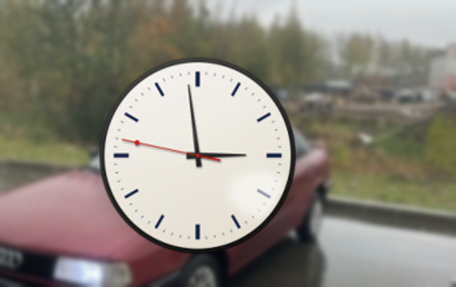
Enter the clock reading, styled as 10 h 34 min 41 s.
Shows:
2 h 58 min 47 s
